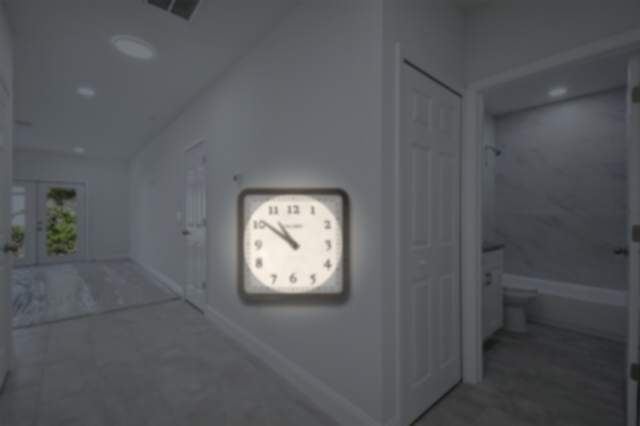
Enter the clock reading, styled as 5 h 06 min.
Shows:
10 h 51 min
